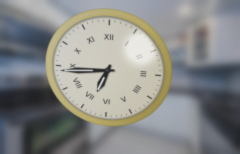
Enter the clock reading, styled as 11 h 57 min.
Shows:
6 h 44 min
